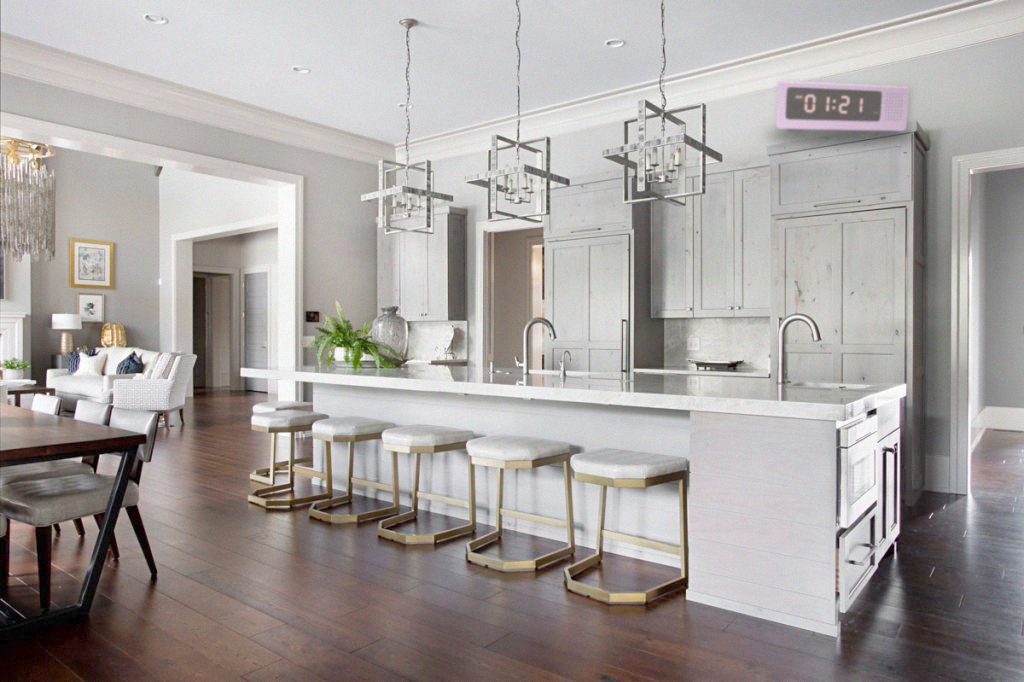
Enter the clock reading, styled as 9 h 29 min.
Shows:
1 h 21 min
